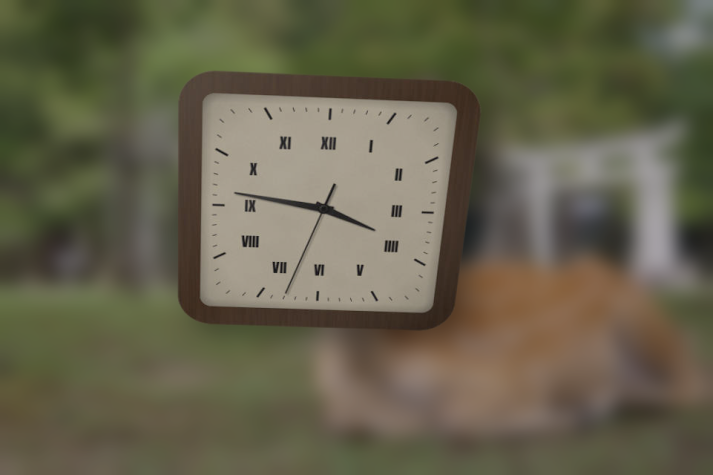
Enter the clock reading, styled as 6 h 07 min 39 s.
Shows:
3 h 46 min 33 s
